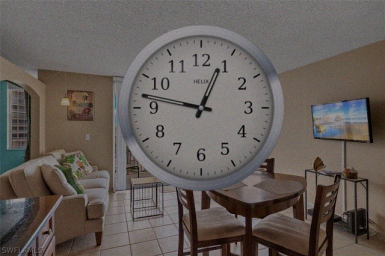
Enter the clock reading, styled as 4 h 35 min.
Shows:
12 h 47 min
